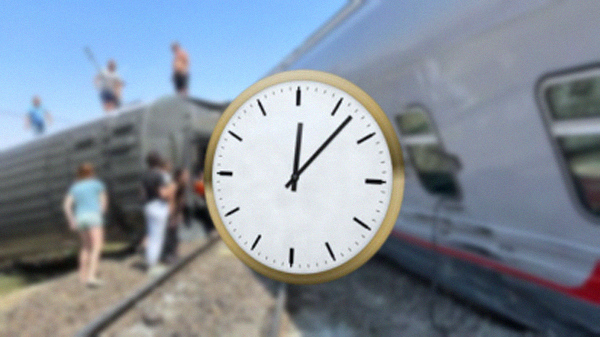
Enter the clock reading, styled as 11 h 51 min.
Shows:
12 h 07 min
